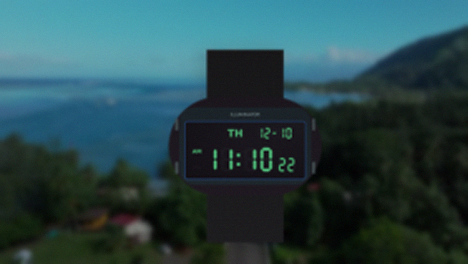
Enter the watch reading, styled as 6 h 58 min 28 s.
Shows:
11 h 10 min 22 s
